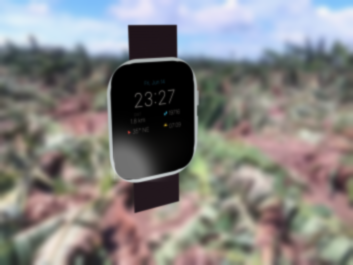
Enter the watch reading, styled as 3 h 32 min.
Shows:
23 h 27 min
